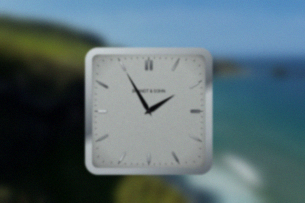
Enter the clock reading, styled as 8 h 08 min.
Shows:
1 h 55 min
